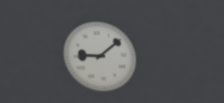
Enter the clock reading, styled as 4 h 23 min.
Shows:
9 h 09 min
